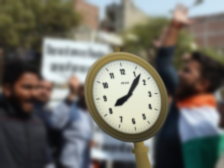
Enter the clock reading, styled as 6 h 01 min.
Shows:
8 h 07 min
